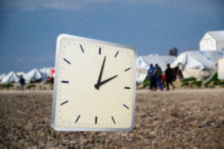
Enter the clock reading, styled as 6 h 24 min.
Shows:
2 h 02 min
